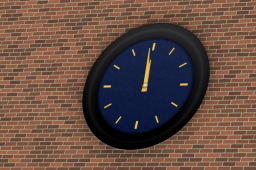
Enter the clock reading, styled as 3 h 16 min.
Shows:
11 h 59 min
